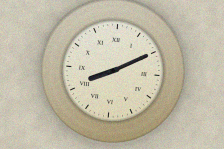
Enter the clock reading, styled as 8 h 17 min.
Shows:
8 h 10 min
